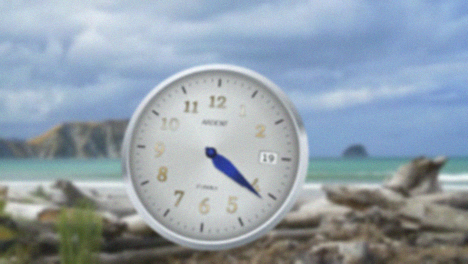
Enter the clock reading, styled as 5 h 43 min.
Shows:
4 h 21 min
